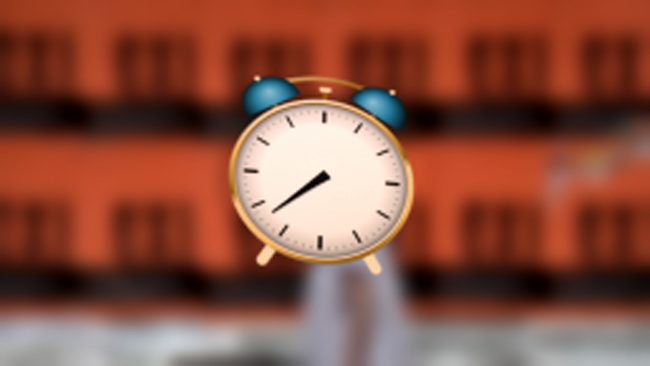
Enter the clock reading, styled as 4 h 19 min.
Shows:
7 h 38 min
